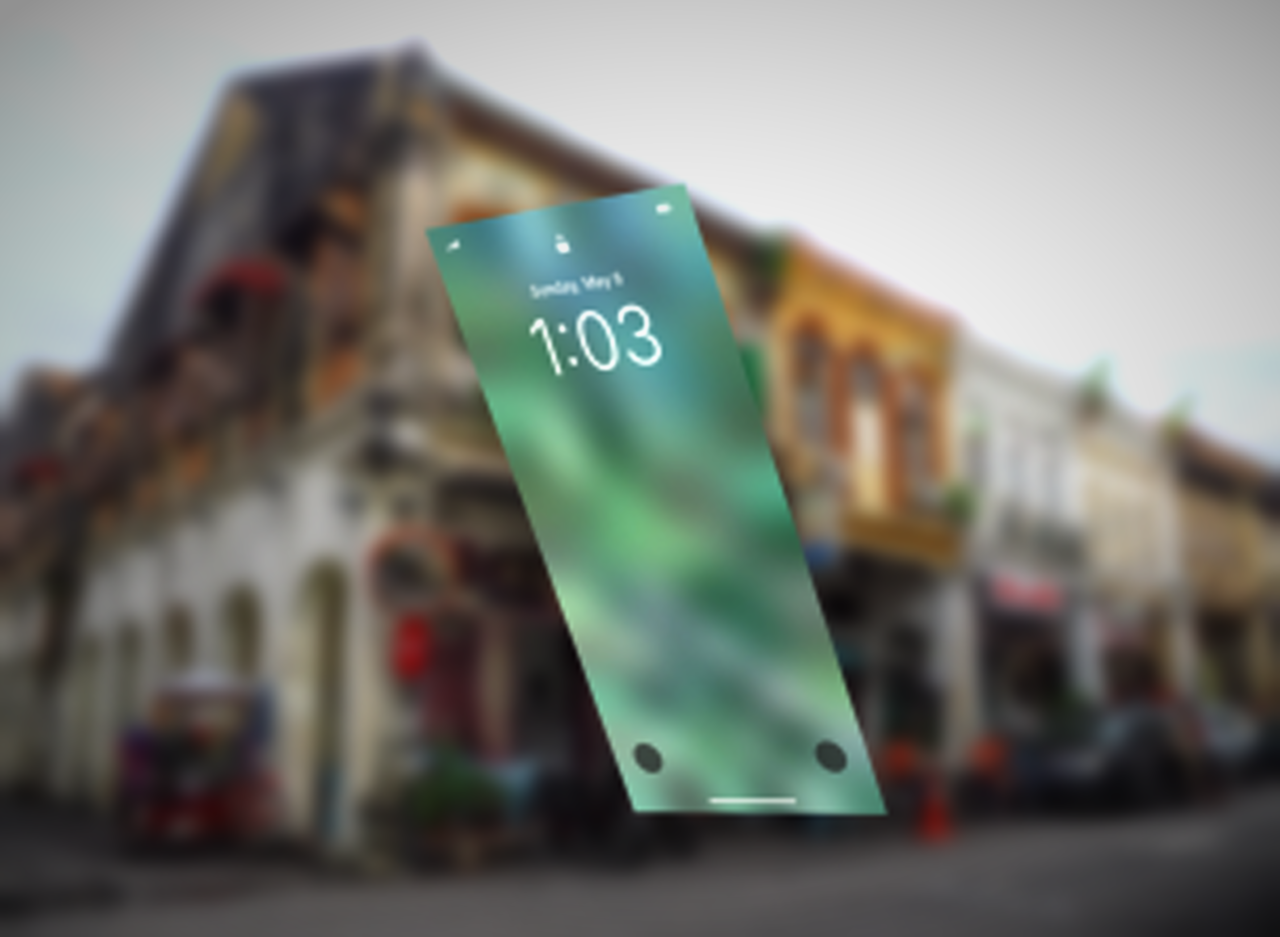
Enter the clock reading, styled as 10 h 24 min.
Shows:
1 h 03 min
